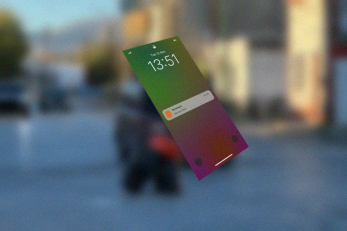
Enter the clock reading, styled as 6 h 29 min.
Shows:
13 h 51 min
